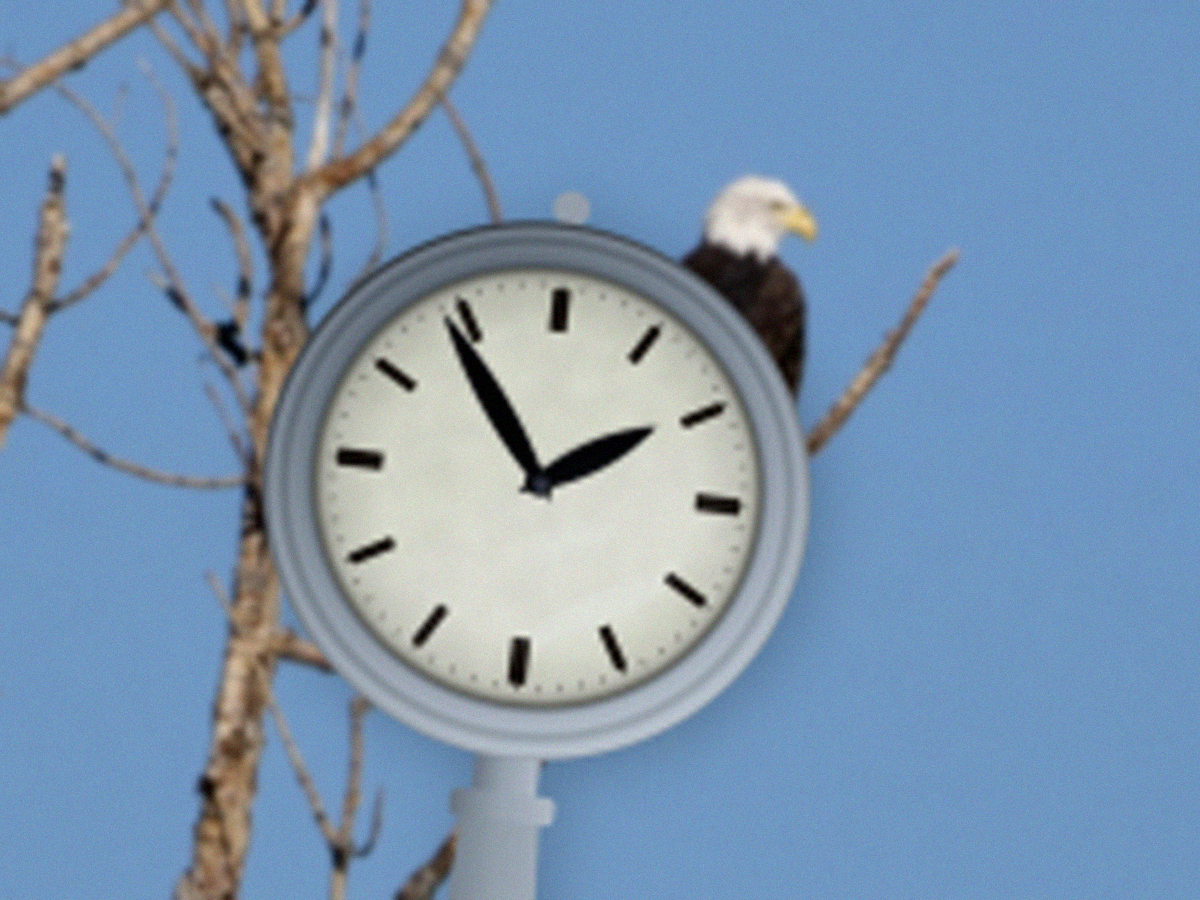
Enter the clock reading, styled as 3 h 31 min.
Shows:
1 h 54 min
